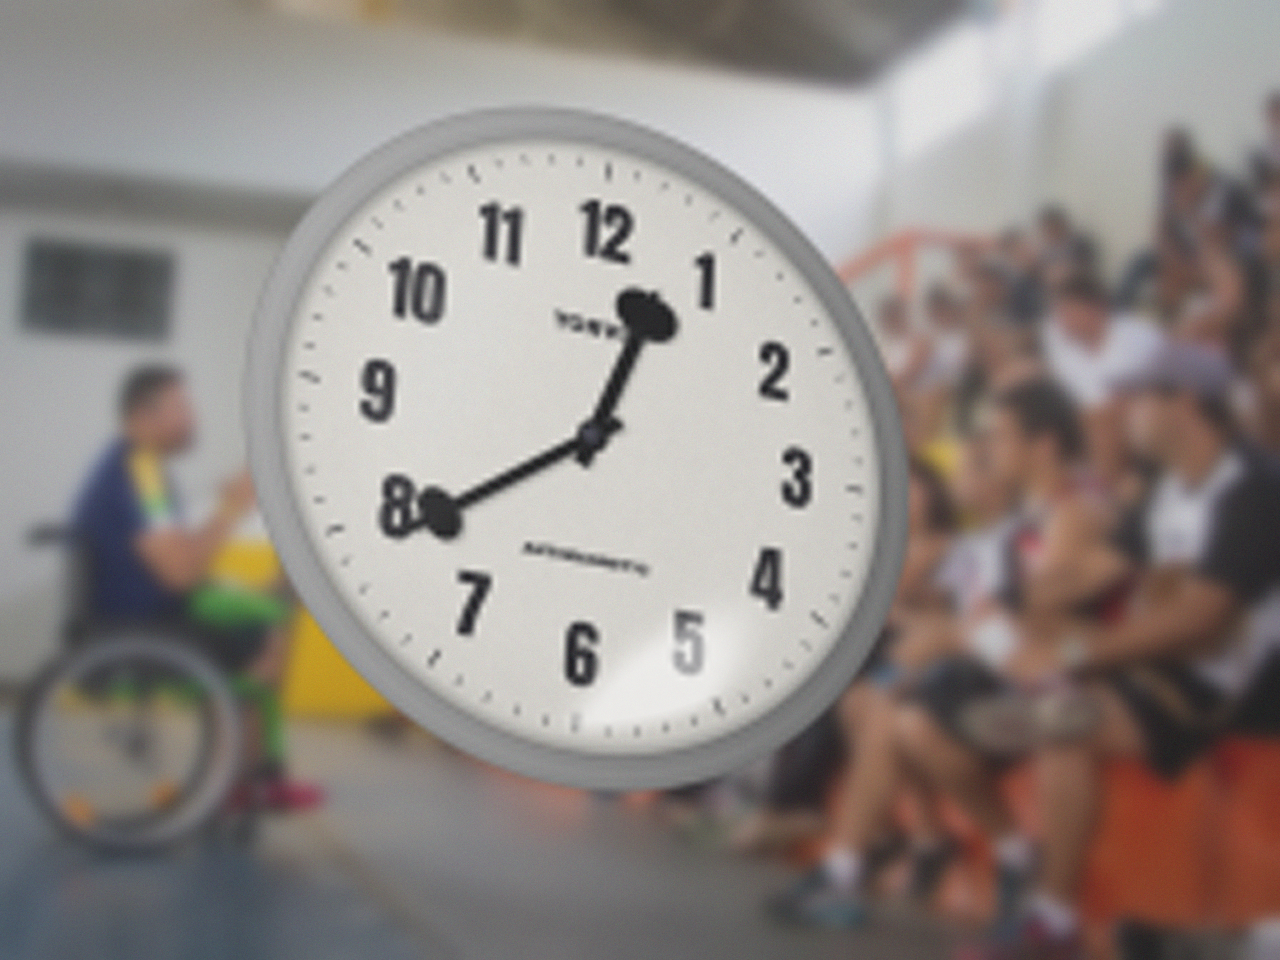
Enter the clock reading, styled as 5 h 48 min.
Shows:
12 h 39 min
